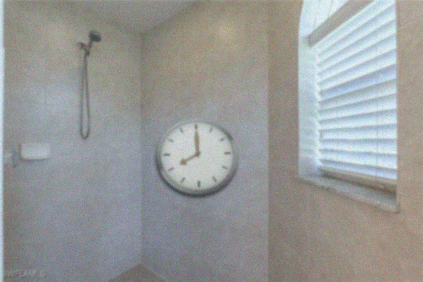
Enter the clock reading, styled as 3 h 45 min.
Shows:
8 h 00 min
